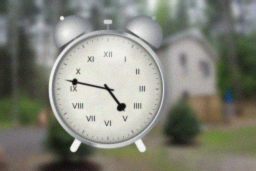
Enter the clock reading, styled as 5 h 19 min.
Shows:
4 h 47 min
